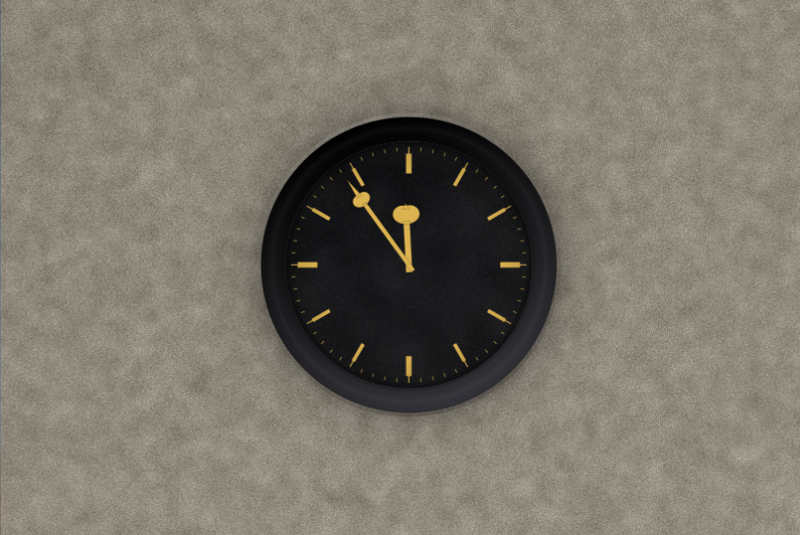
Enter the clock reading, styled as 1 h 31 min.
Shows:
11 h 54 min
